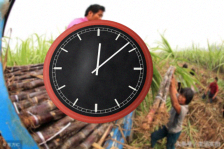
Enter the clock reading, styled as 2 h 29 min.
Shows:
12 h 08 min
